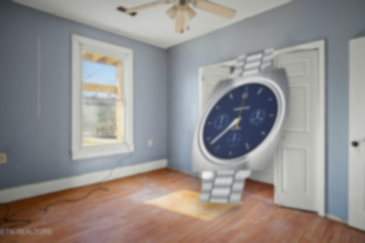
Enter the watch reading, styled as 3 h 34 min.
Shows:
7 h 38 min
